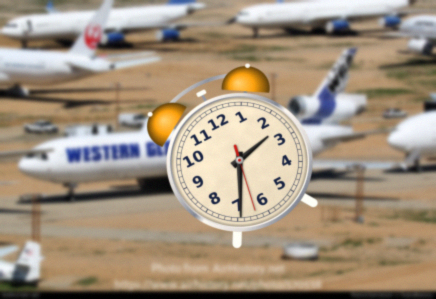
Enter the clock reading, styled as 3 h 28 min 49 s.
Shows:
2 h 34 min 32 s
